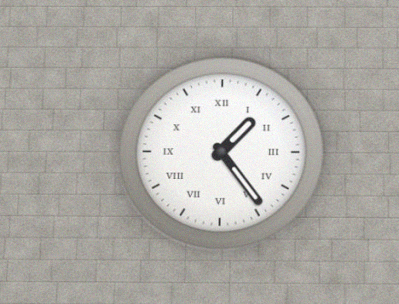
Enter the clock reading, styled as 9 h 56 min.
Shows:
1 h 24 min
